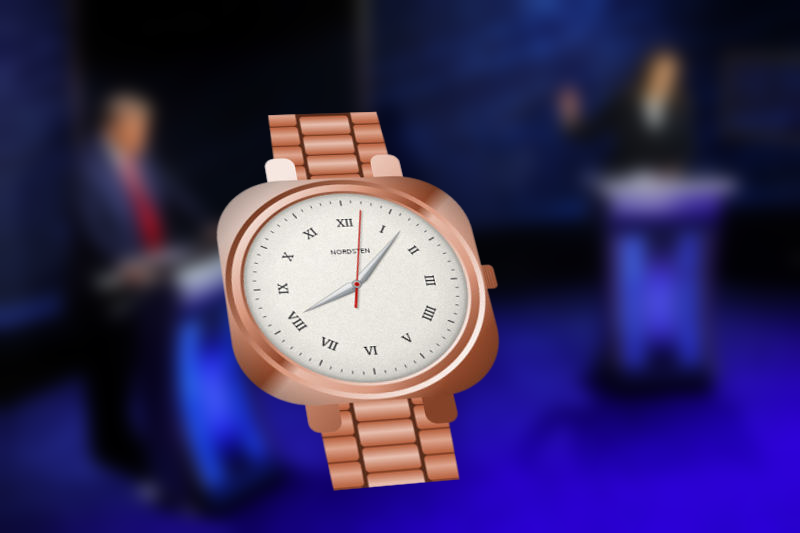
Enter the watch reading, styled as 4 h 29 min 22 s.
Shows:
8 h 07 min 02 s
